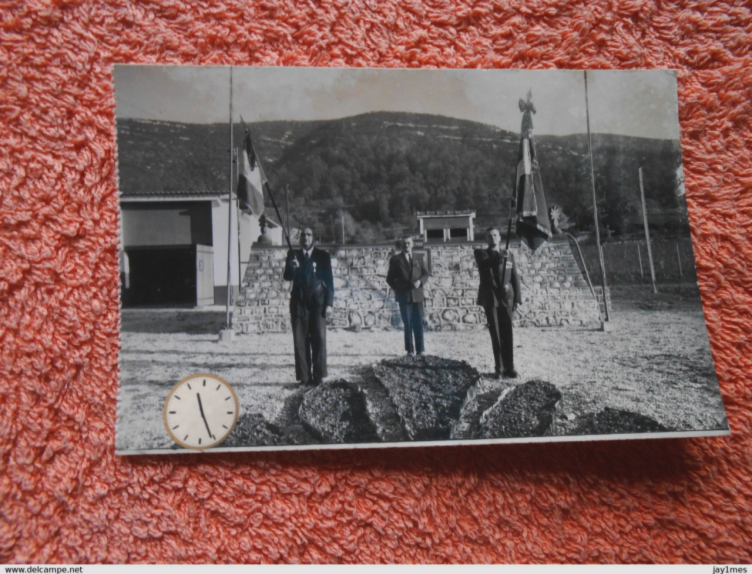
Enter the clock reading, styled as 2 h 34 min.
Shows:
11 h 26 min
